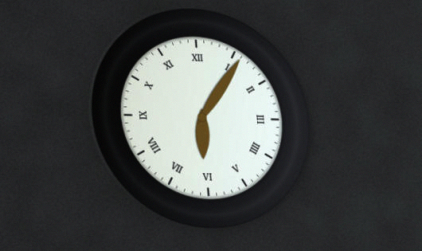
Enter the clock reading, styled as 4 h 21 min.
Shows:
6 h 06 min
